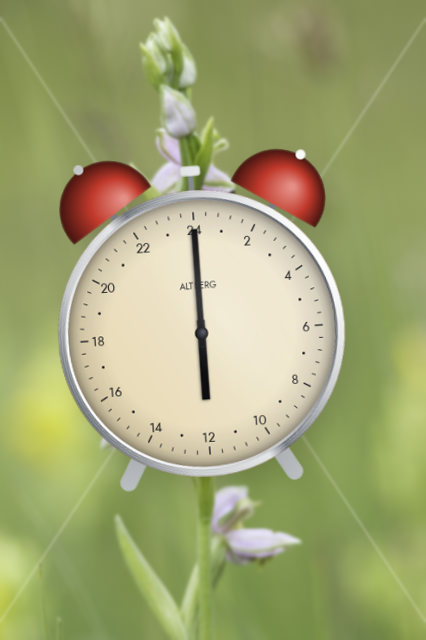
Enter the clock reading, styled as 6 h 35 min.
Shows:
12 h 00 min
